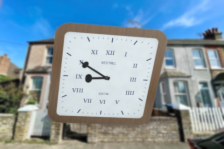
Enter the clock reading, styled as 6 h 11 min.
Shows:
8 h 50 min
